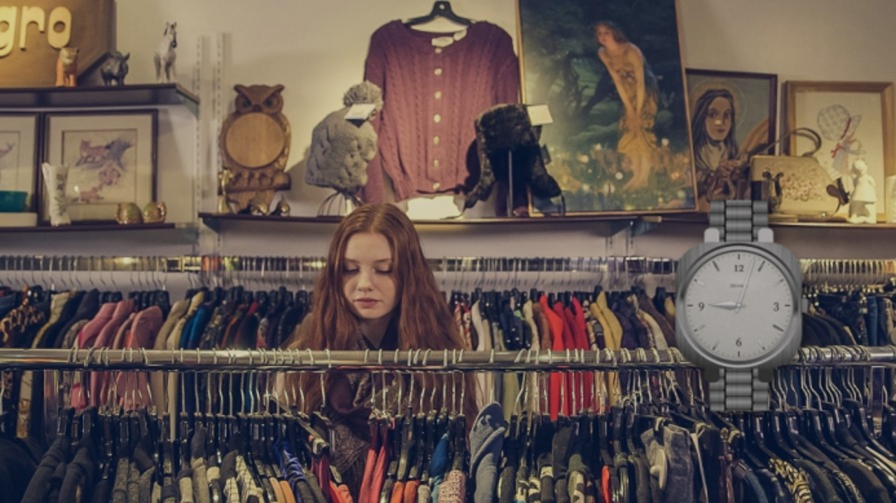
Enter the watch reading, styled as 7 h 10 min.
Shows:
9 h 03 min
